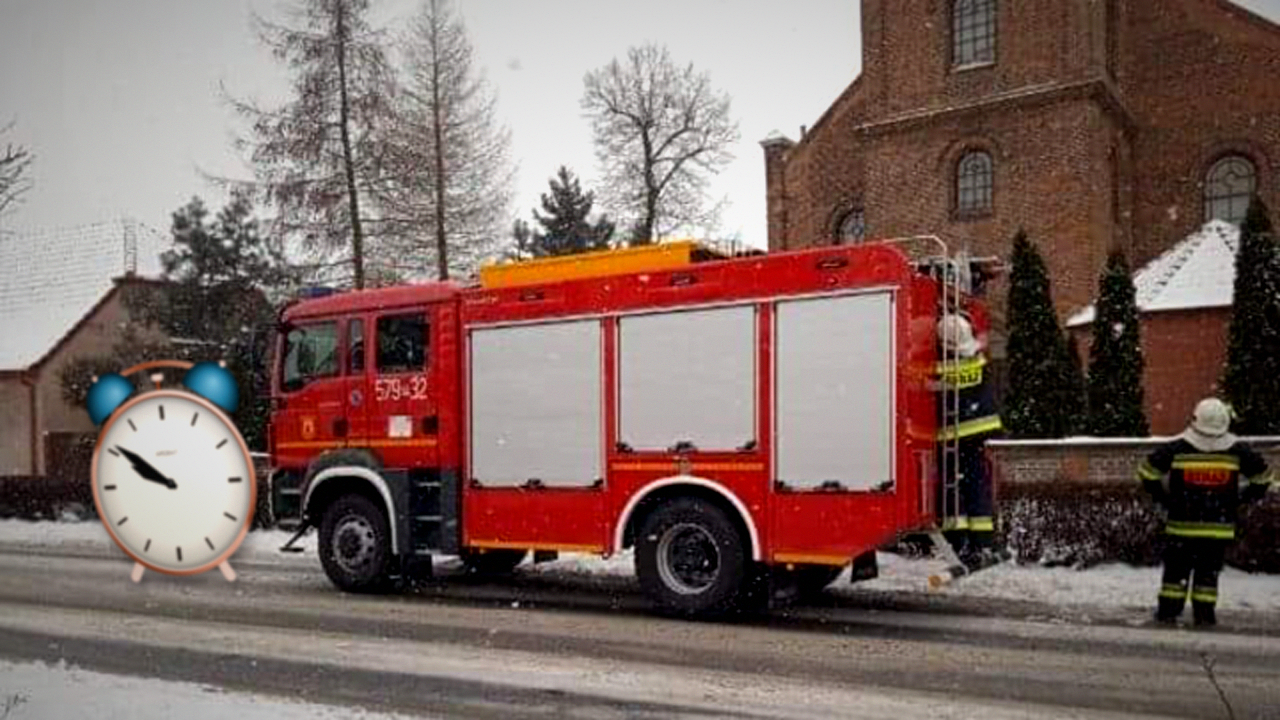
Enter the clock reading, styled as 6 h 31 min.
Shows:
9 h 51 min
